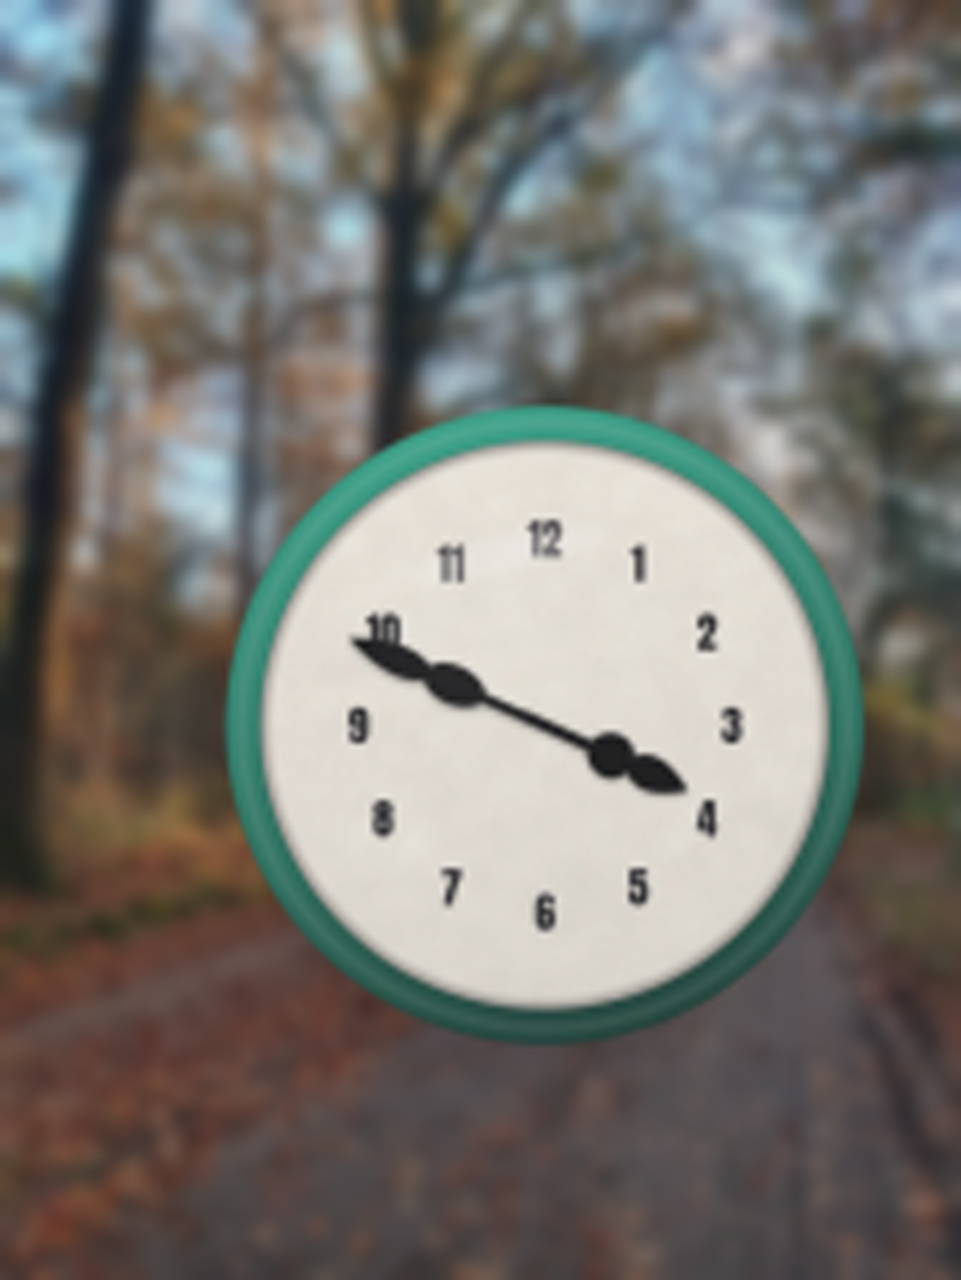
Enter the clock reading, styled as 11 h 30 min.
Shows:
3 h 49 min
